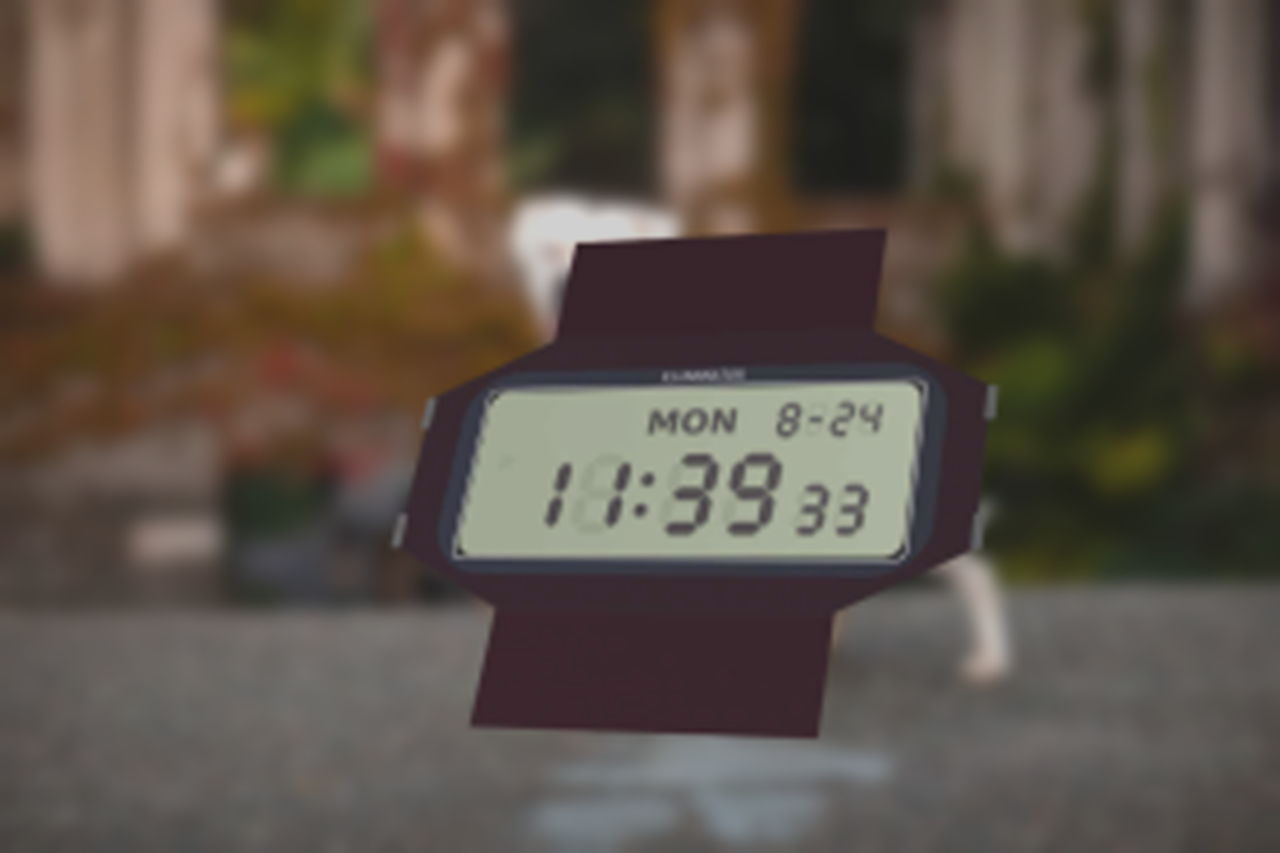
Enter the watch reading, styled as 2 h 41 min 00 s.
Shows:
11 h 39 min 33 s
